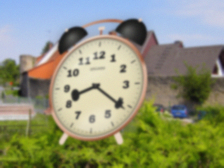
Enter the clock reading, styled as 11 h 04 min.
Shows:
8 h 21 min
